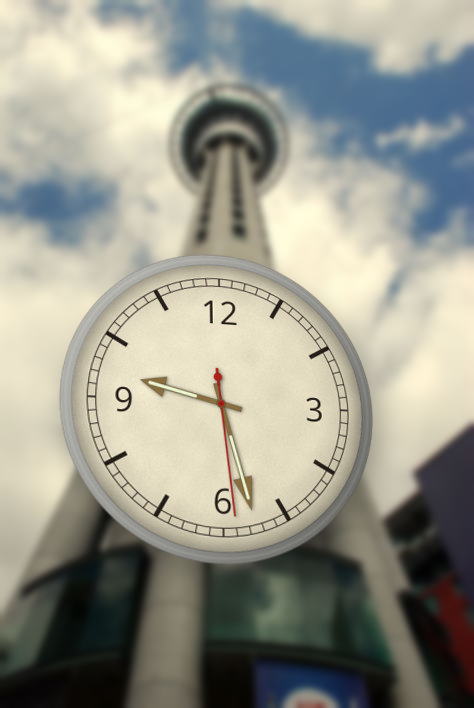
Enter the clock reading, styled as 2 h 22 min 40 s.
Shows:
9 h 27 min 29 s
